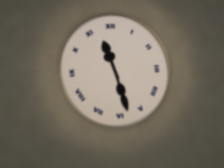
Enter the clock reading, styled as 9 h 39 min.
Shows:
11 h 28 min
